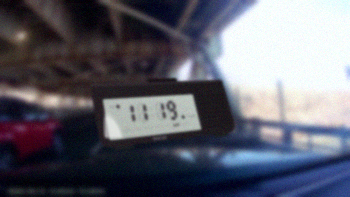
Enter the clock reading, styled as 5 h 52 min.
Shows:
11 h 19 min
